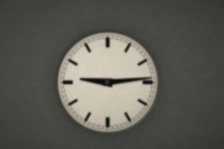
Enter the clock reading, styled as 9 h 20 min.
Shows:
9 h 14 min
